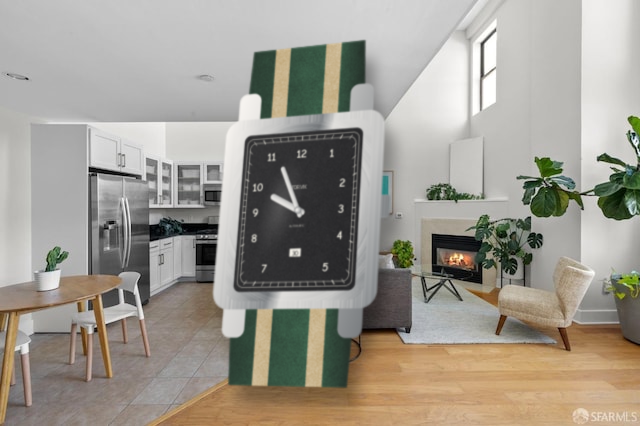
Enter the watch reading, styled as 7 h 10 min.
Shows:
9 h 56 min
